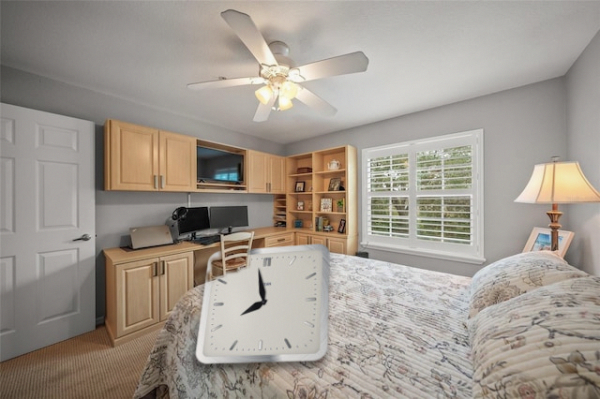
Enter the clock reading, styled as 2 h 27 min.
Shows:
7 h 58 min
